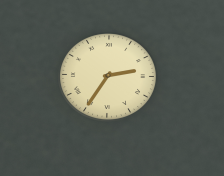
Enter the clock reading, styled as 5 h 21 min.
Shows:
2 h 35 min
